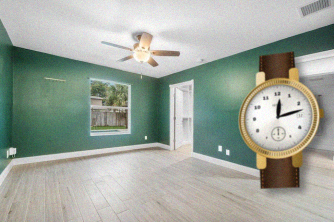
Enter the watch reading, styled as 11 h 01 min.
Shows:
12 h 13 min
